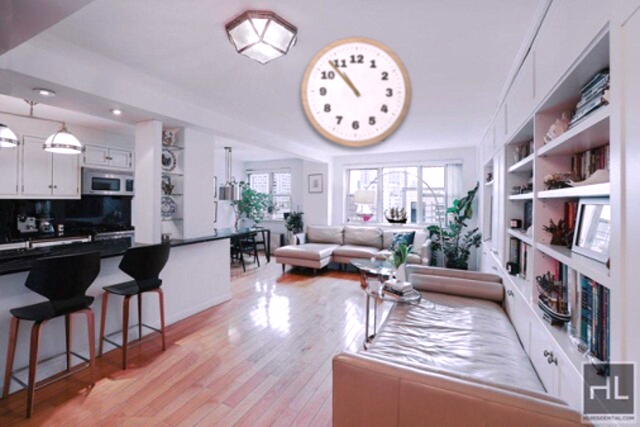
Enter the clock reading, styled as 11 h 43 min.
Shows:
10 h 53 min
